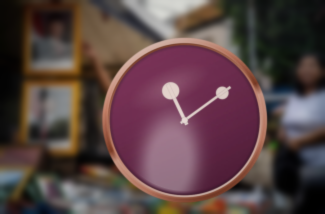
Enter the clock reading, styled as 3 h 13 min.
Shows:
11 h 09 min
